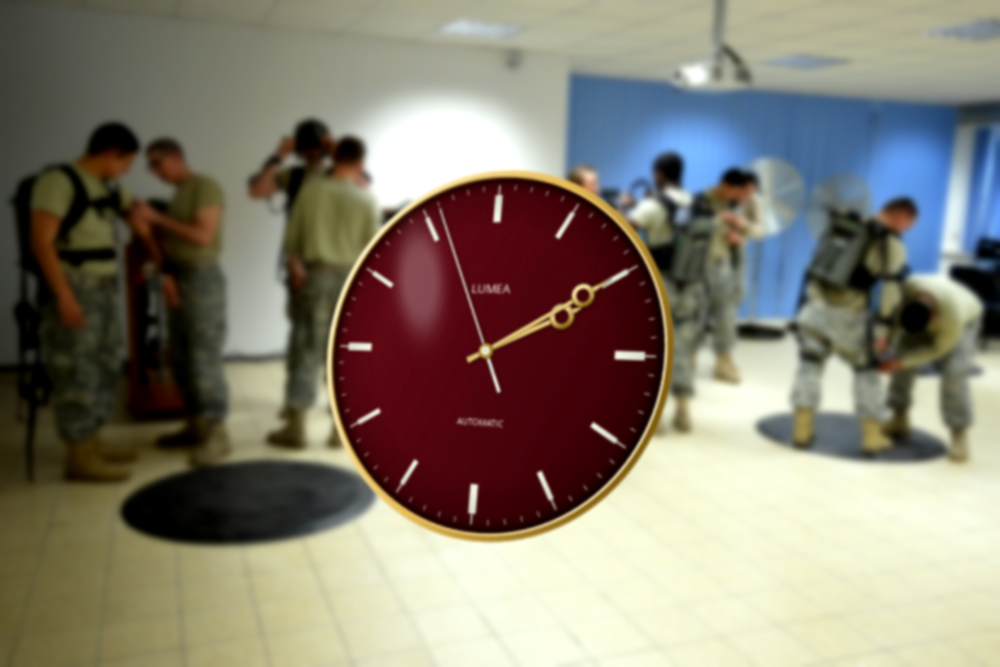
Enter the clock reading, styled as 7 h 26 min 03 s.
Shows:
2 h 09 min 56 s
